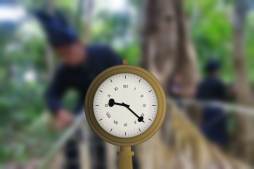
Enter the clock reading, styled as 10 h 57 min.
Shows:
9 h 22 min
